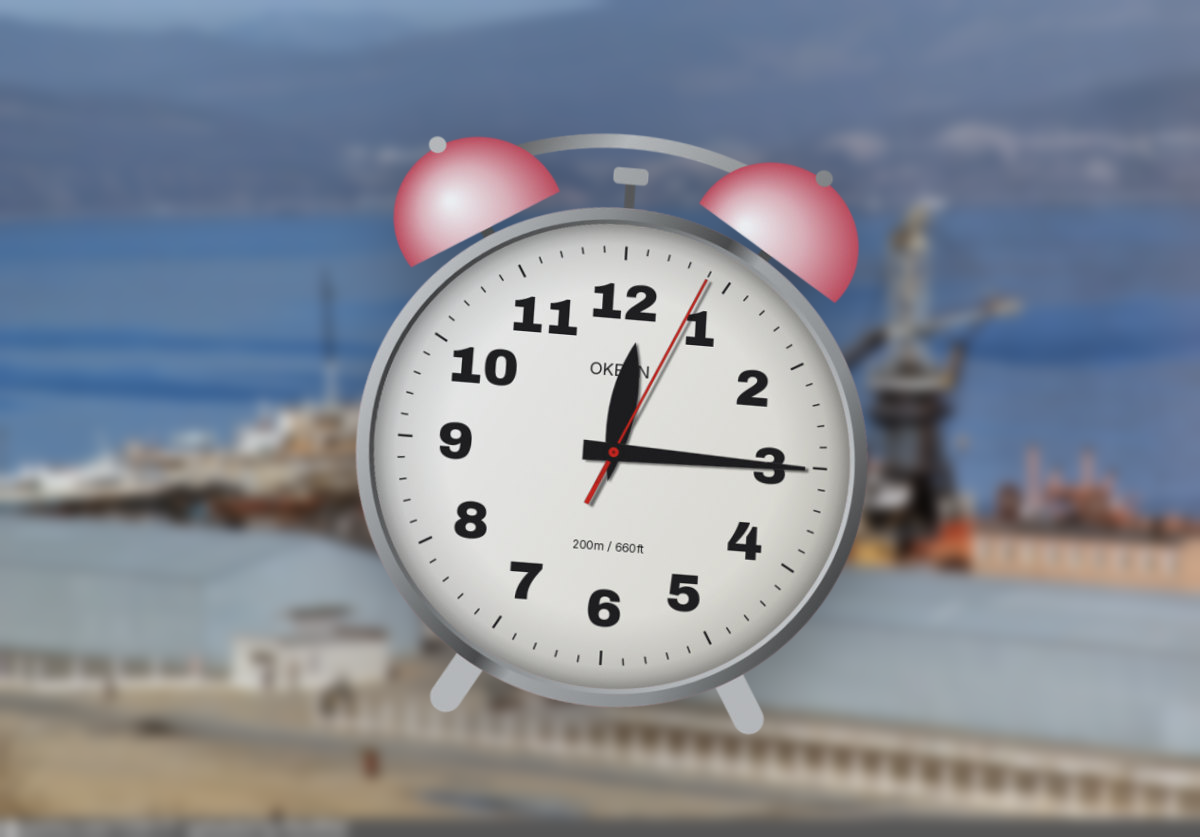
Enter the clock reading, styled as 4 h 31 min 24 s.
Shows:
12 h 15 min 04 s
